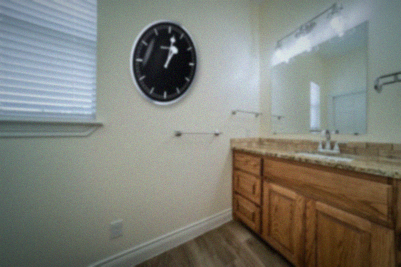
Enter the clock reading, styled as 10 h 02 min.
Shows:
1 h 02 min
